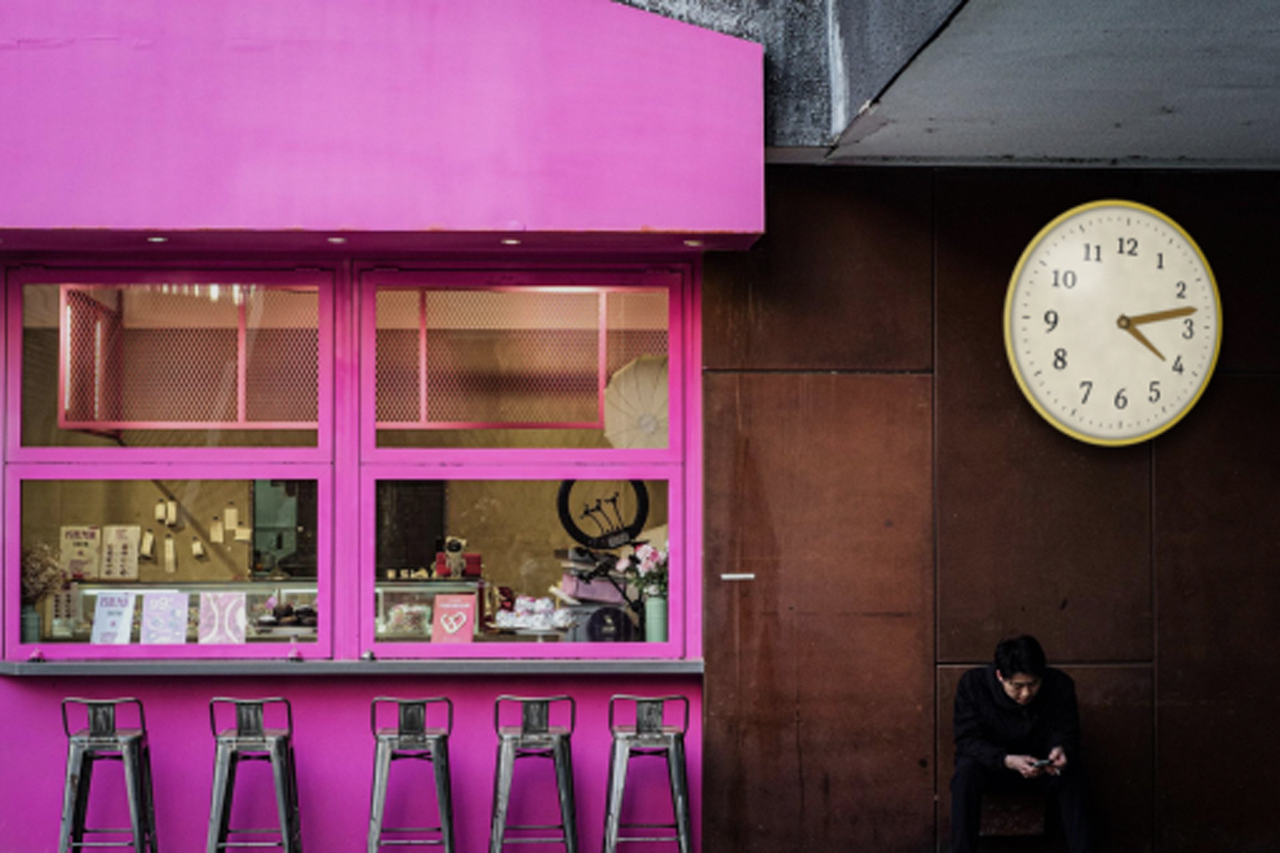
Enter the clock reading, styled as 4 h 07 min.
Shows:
4 h 13 min
